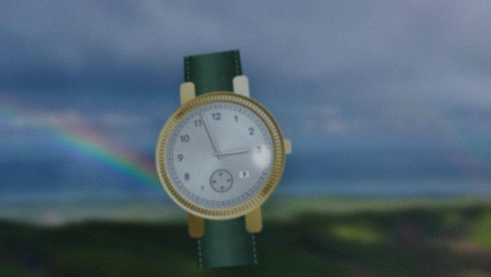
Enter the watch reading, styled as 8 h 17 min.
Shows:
2 h 57 min
